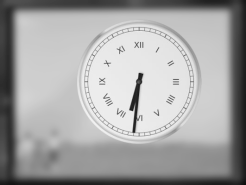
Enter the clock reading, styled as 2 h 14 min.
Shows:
6 h 31 min
